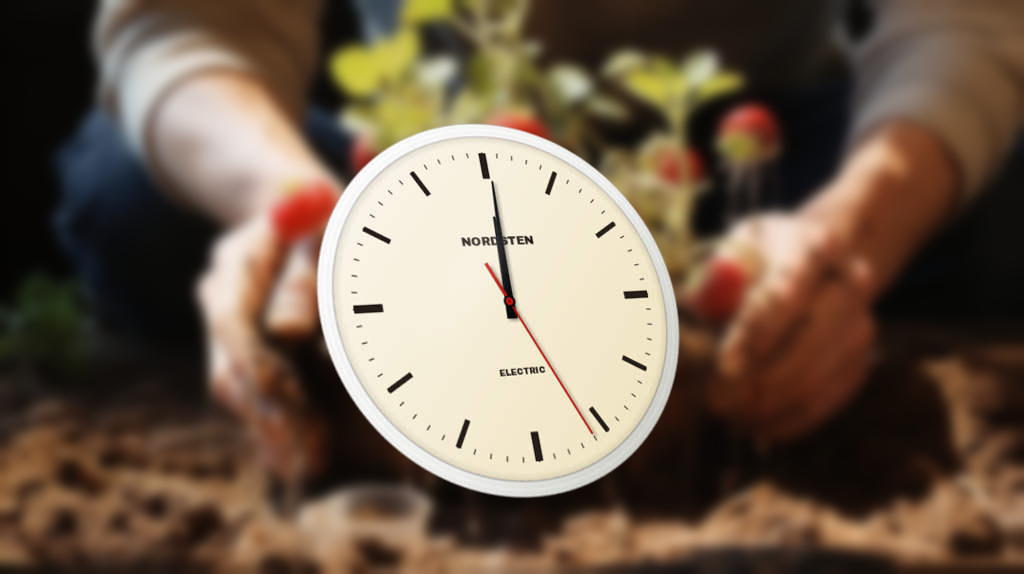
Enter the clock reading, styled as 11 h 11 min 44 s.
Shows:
12 h 00 min 26 s
